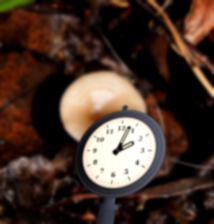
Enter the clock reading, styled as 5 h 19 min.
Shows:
2 h 03 min
